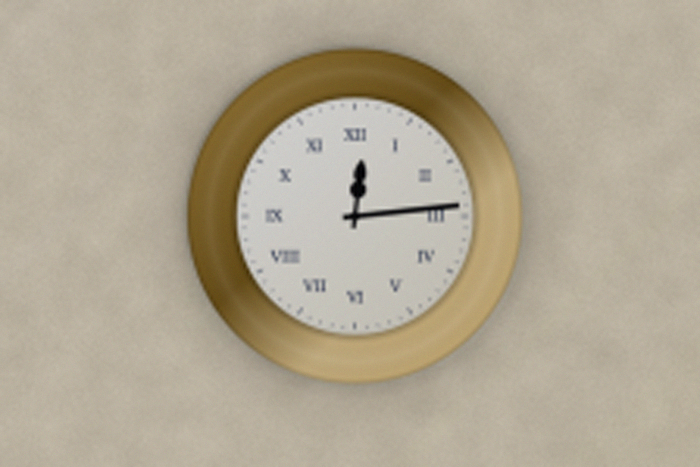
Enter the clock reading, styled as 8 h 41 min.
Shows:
12 h 14 min
